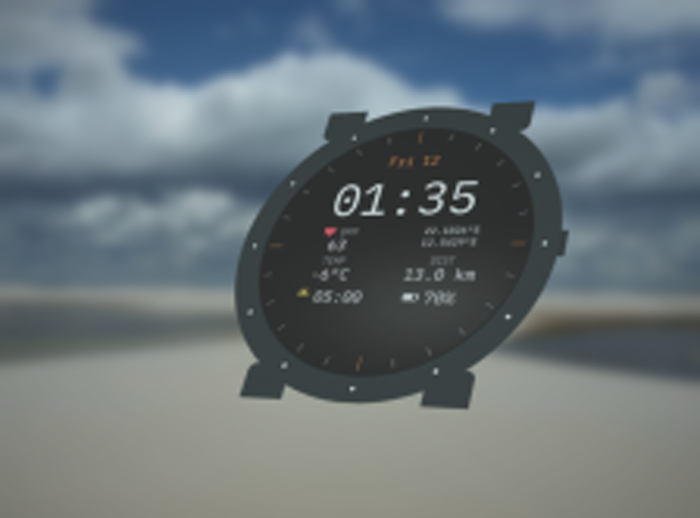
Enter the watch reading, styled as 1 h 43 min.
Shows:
1 h 35 min
